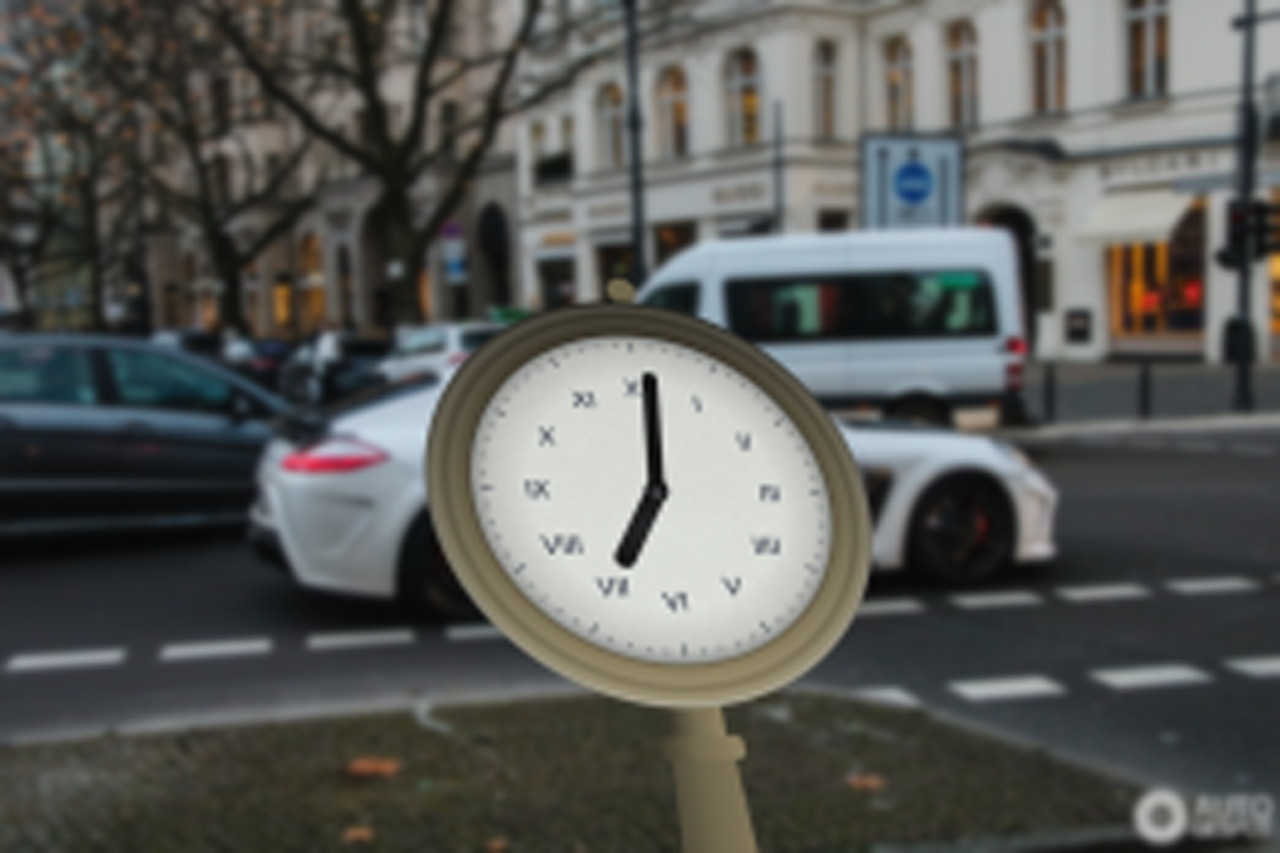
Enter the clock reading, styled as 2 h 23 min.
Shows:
7 h 01 min
